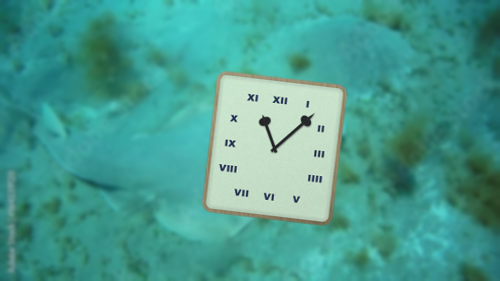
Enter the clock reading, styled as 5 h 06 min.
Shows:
11 h 07 min
